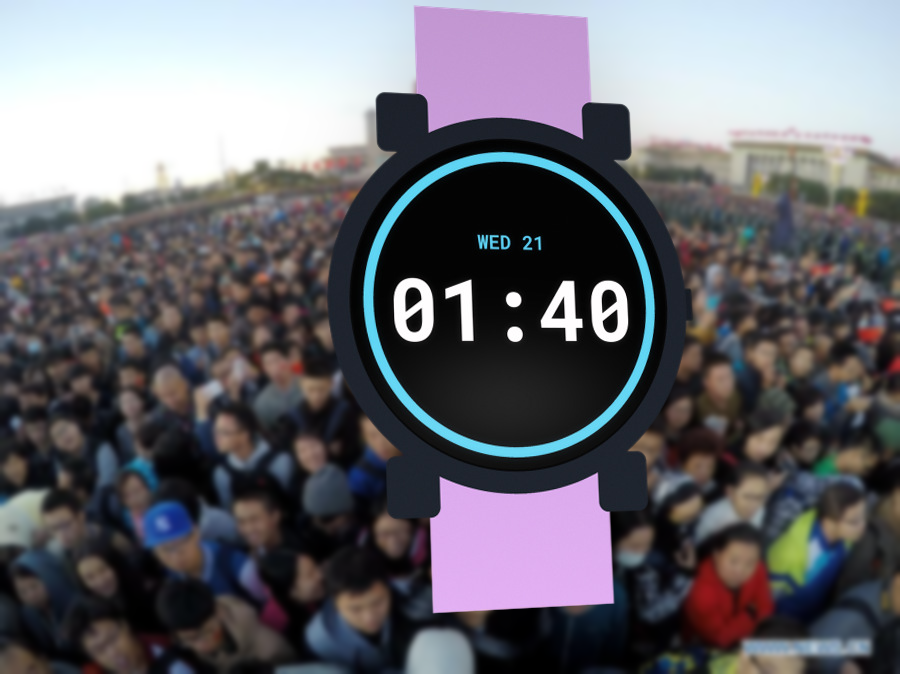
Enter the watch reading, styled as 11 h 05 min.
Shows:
1 h 40 min
